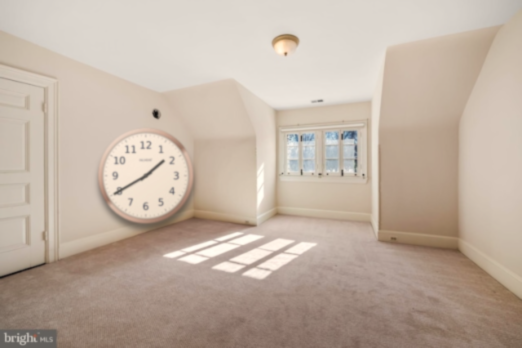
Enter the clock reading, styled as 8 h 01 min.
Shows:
1 h 40 min
